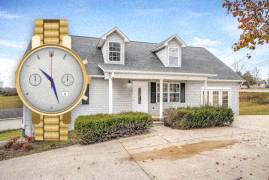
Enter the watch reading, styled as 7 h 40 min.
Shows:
10 h 27 min
